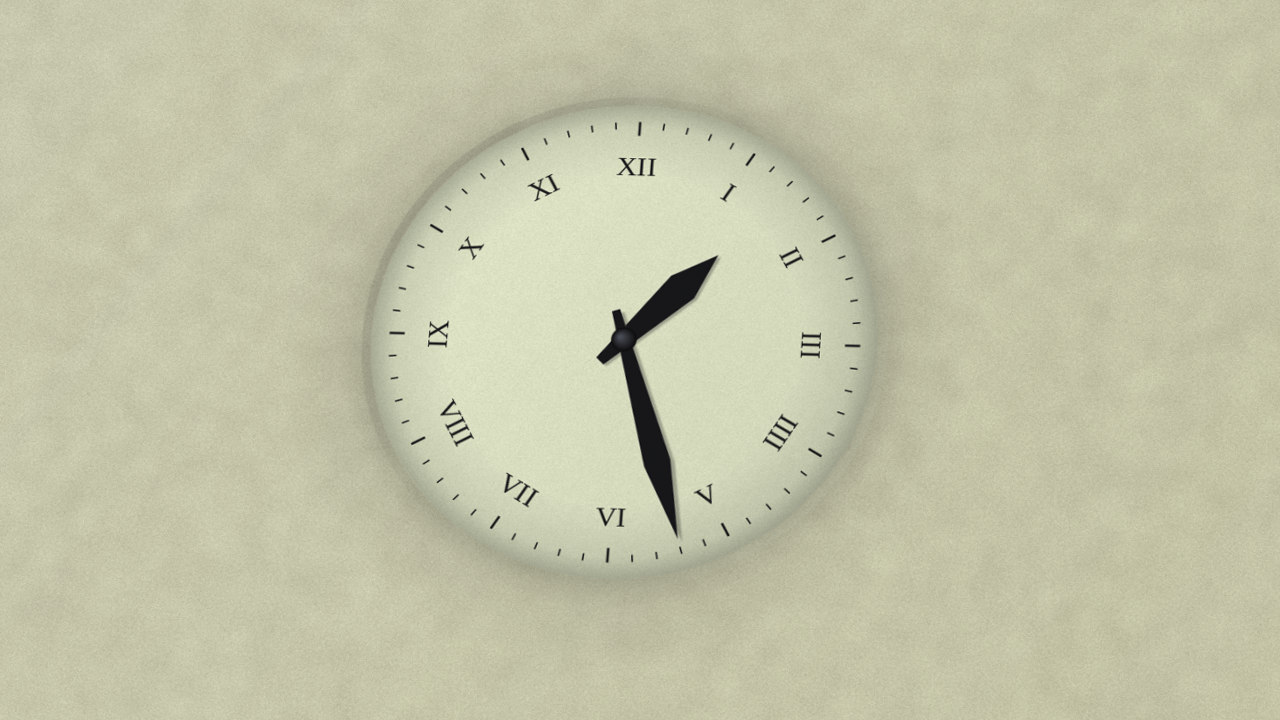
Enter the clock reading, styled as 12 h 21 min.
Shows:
1 h 27 min
